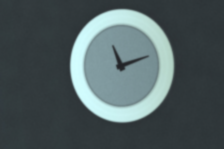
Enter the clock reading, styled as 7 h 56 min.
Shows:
11 h 12 min
